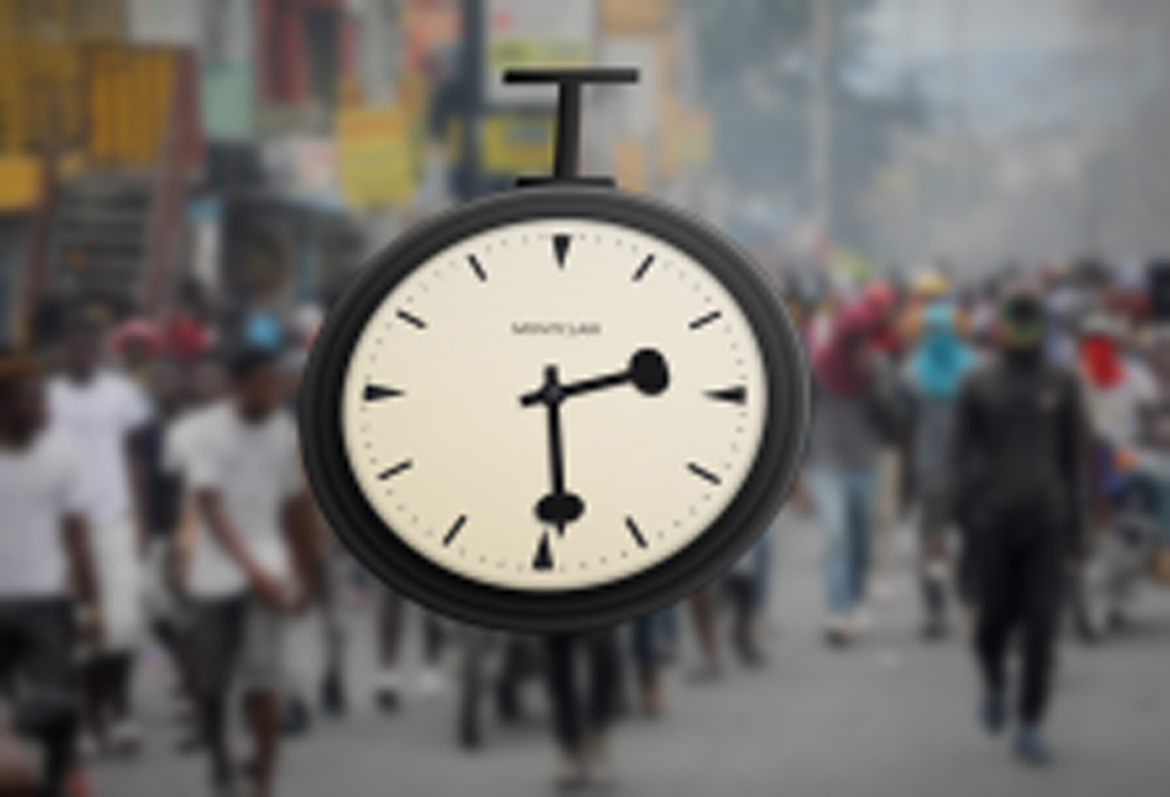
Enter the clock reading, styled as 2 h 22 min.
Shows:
2 h 29 min
